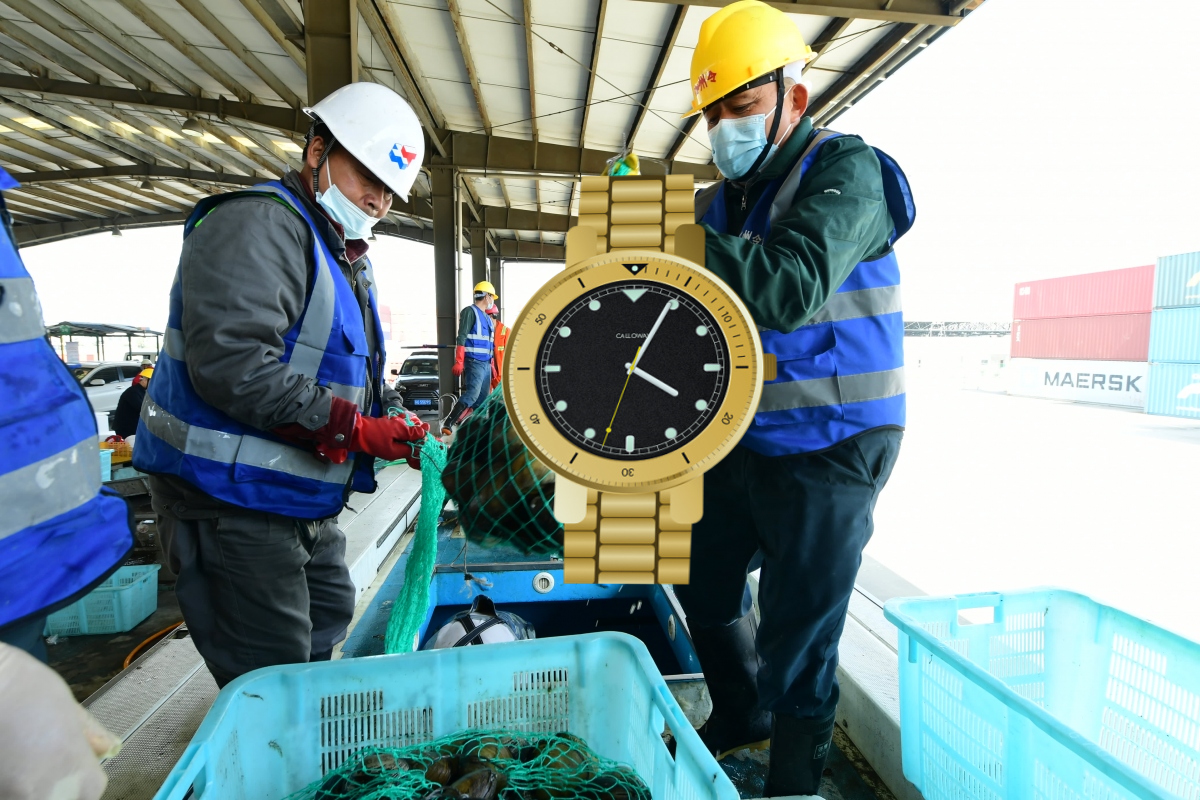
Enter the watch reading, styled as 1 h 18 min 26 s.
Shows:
4 h 04 min 33 s
